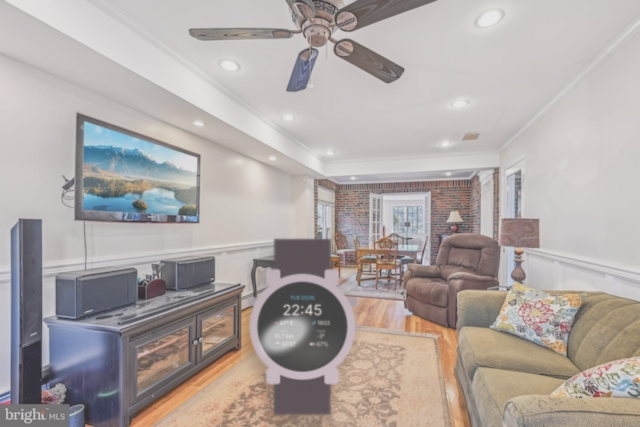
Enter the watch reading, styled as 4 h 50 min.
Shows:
22 h 45 min
